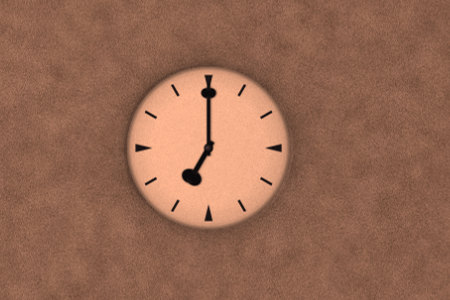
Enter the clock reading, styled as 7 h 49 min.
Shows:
7 h 00 min
